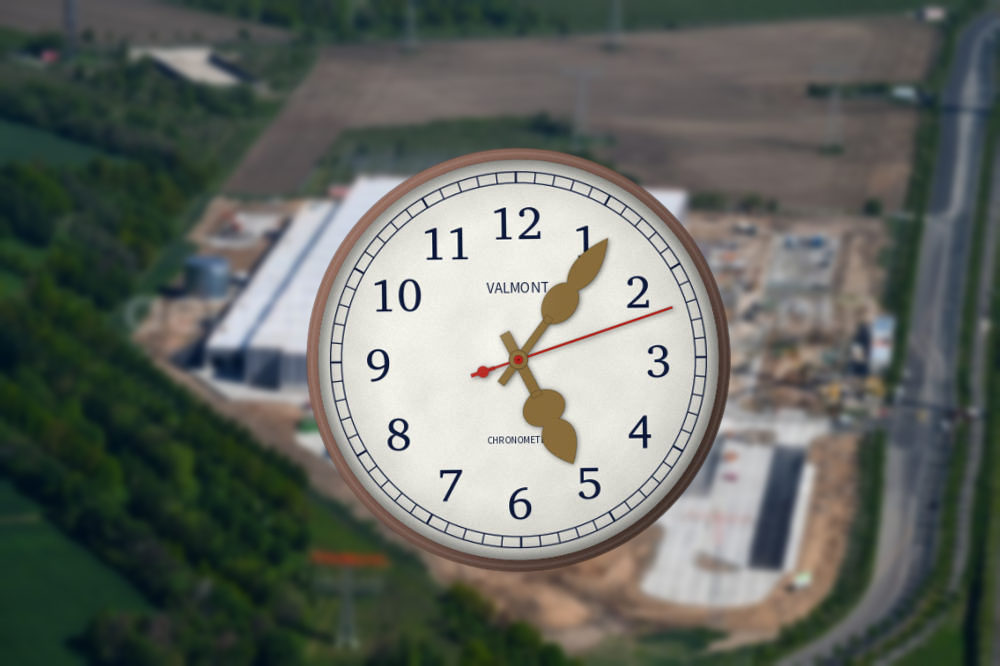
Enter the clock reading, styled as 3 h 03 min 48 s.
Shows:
5 h 06 min 12 s
